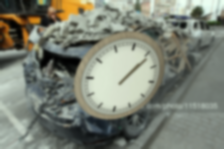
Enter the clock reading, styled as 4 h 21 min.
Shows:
1 h 06 min
